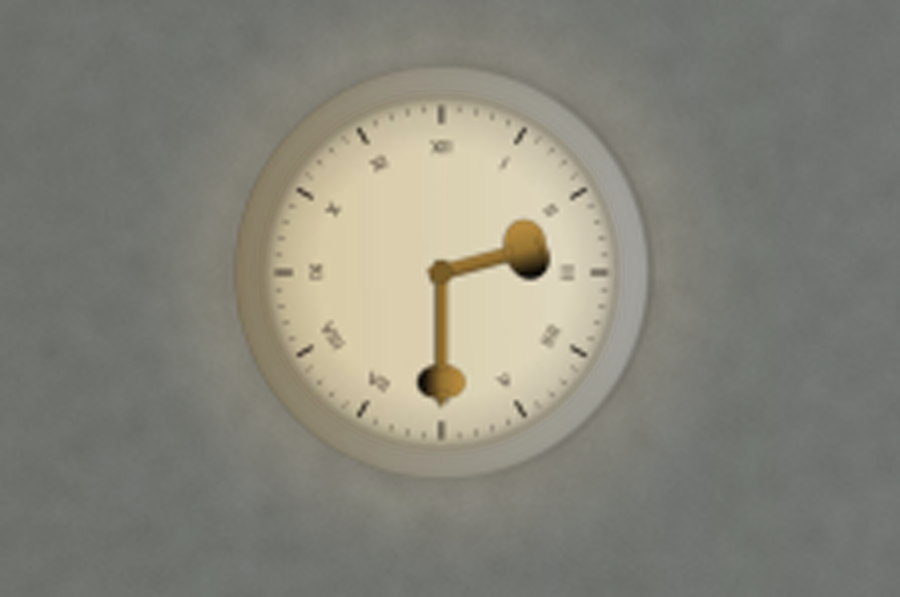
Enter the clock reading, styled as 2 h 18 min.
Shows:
2 h 30 min
